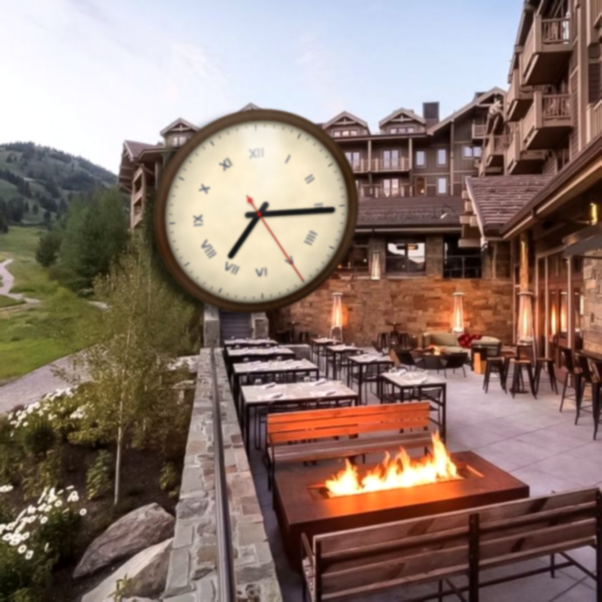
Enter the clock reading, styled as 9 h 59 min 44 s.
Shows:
7 h 15 min 25 s
